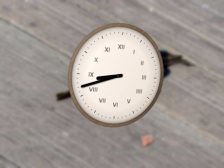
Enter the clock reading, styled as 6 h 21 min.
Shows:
8 h 42 min
